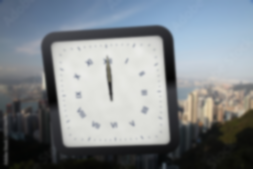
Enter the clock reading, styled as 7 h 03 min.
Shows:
12 h 00 min
